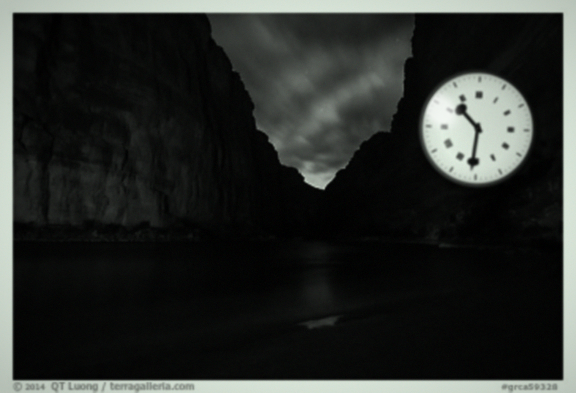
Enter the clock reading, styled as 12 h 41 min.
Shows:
10 h 31 min
